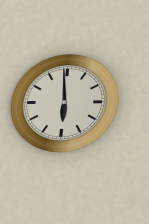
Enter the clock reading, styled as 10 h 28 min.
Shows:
5 h 59 min
